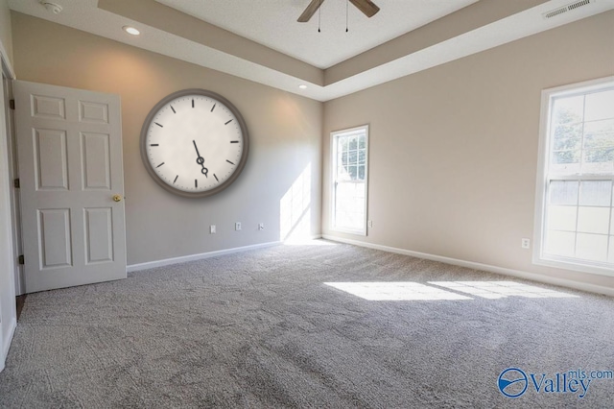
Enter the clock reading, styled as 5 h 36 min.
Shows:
5 h 27 min
